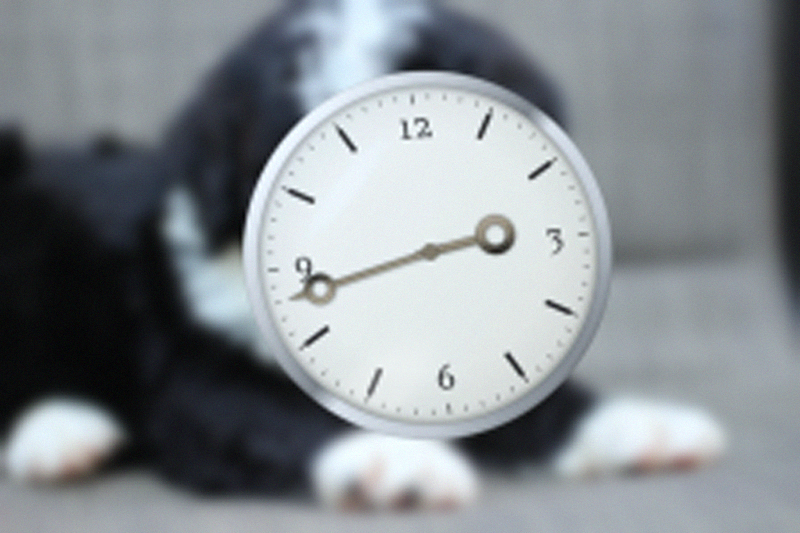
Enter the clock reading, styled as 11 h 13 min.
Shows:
2 h 43 min
